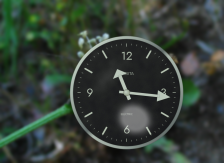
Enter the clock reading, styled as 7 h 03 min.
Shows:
11 h 16 min
